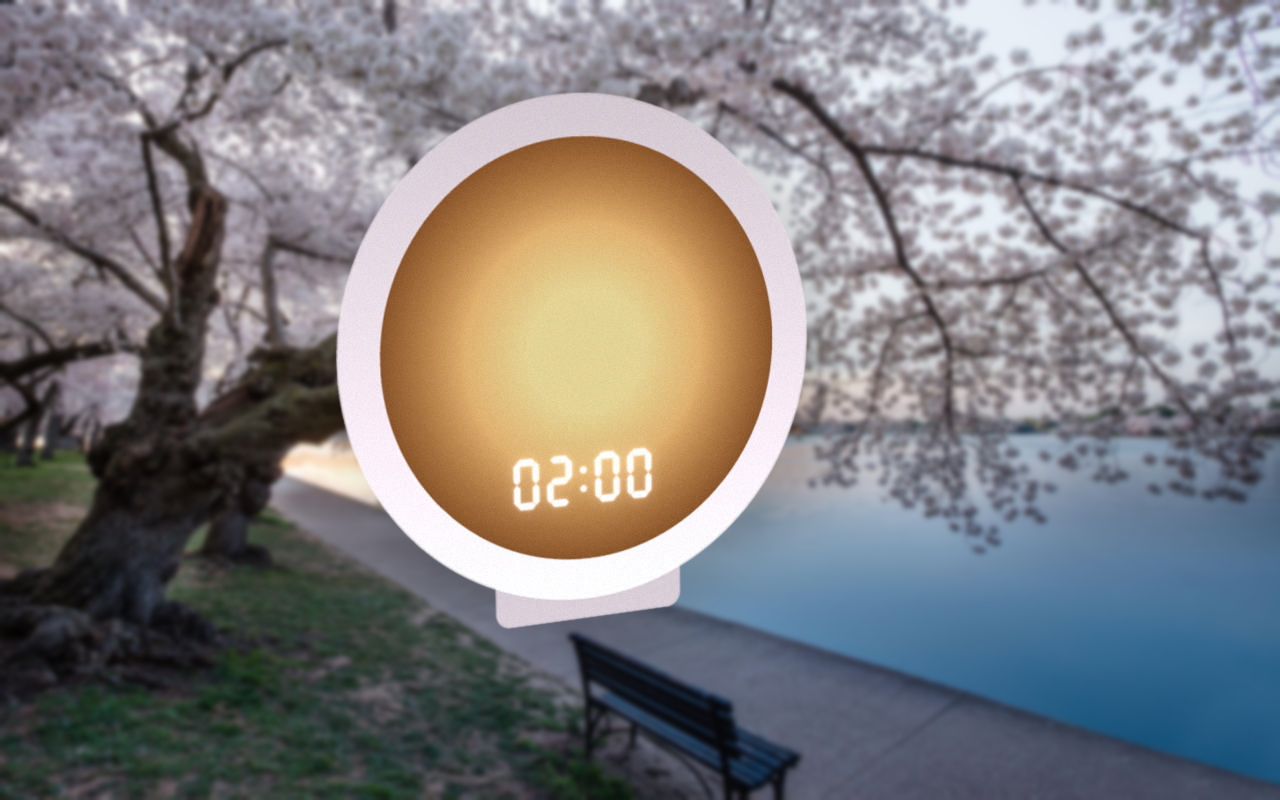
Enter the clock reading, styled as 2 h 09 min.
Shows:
2 h 00 min
